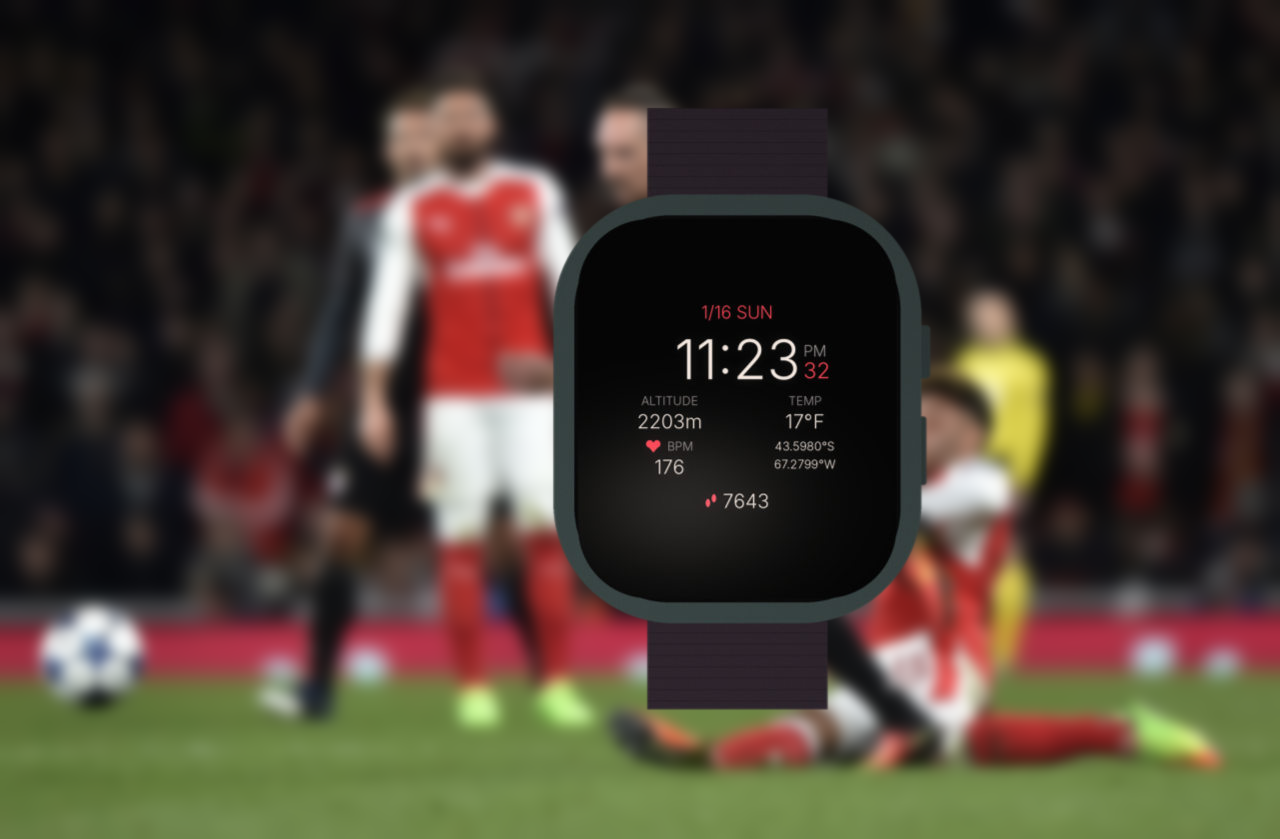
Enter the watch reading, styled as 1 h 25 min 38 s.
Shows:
11 h 23 min 32 s
